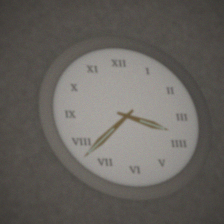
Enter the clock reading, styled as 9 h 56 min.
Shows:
3 h 38 min
